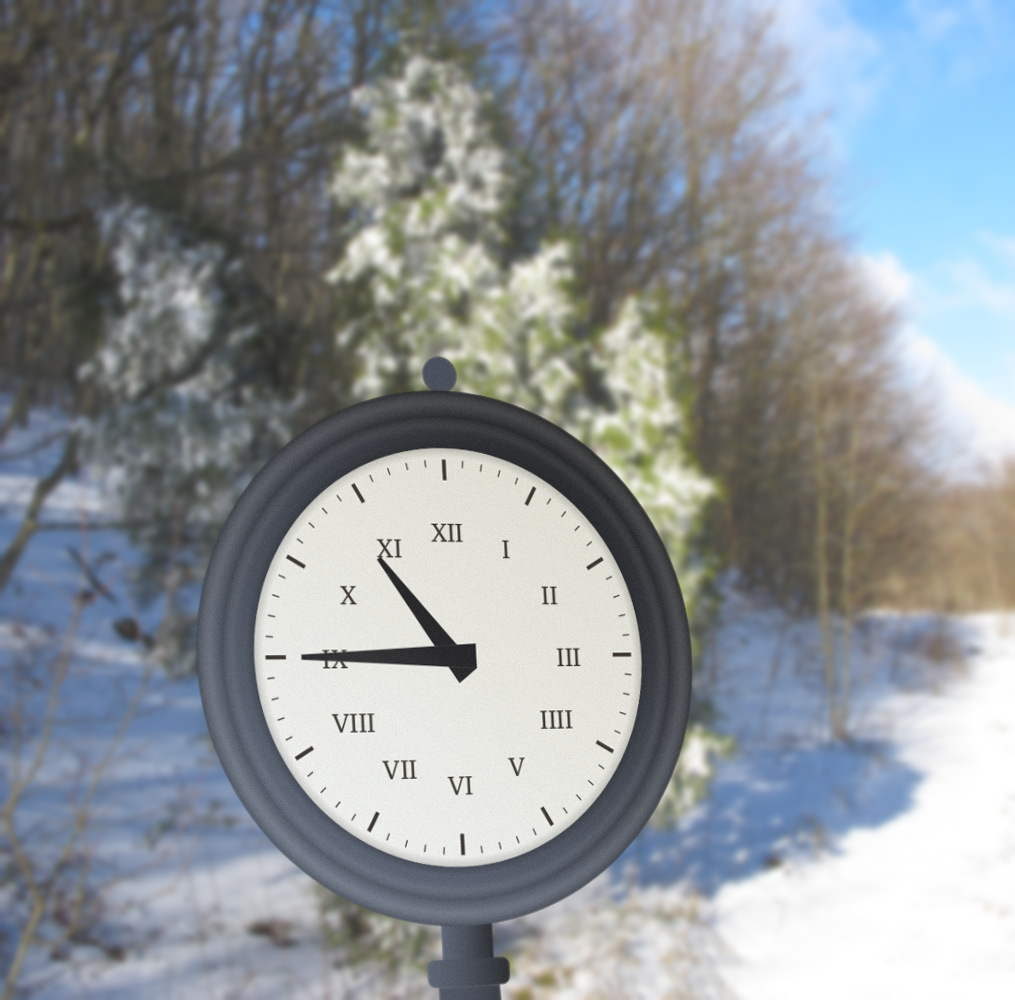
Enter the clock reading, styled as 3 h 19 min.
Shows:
10 h 45 min
